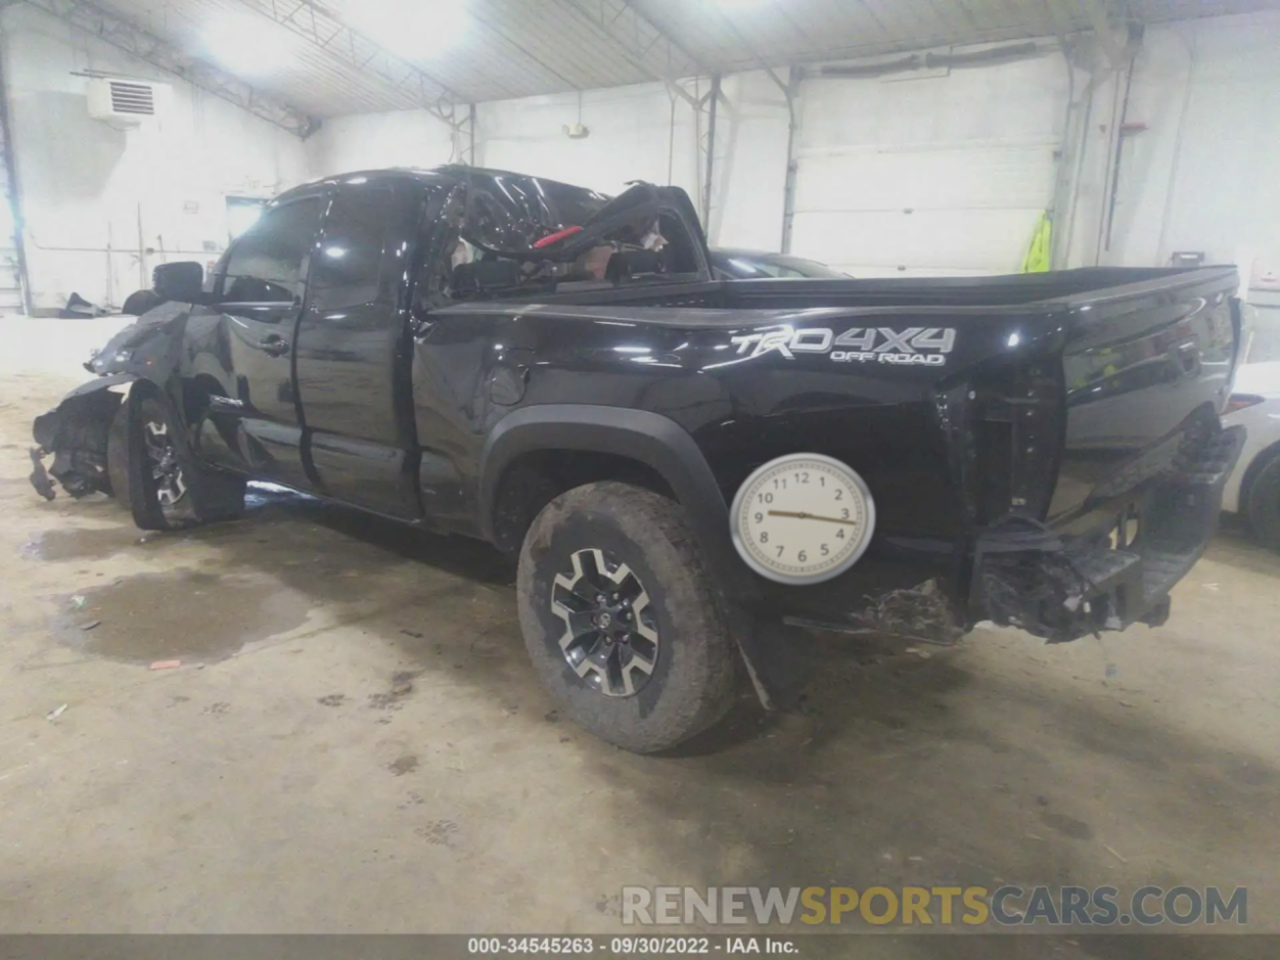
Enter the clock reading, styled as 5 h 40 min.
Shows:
9 h 17 min
